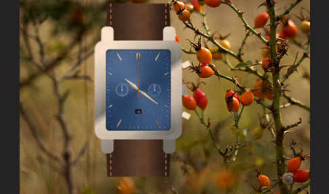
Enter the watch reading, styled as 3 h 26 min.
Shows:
10 h 21 min
